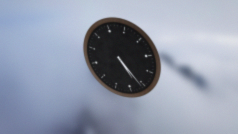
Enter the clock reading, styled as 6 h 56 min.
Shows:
5 h 26 min
